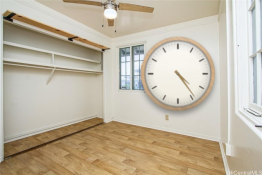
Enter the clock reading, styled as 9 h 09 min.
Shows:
4 h 24 min
